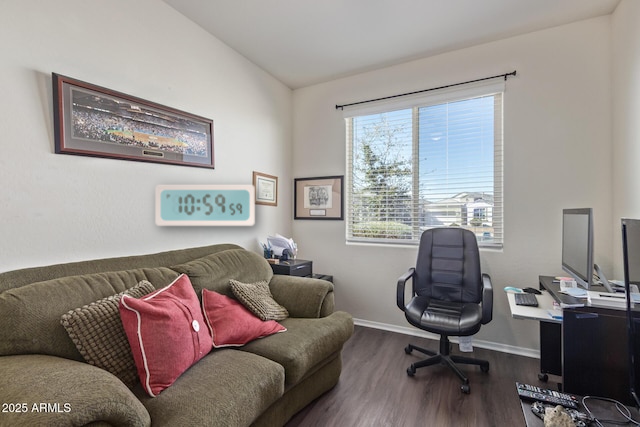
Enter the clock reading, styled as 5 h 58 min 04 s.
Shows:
10 h 59 min 59 s
